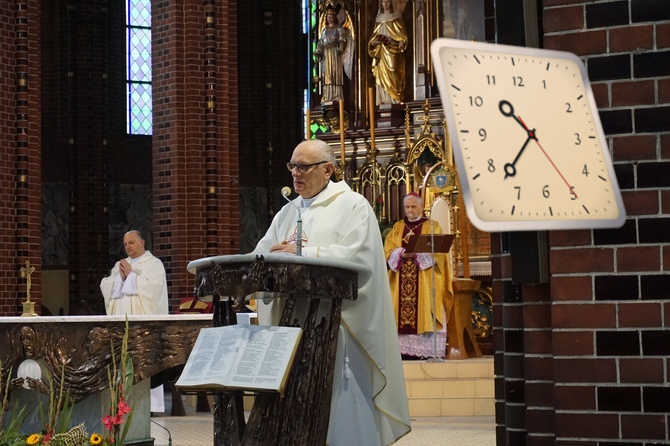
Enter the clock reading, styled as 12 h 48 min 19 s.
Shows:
10 h 37 min 25 s
